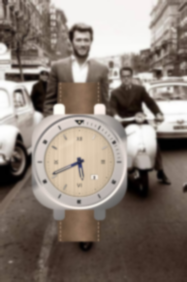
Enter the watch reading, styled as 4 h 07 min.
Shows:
5 h 41 min
